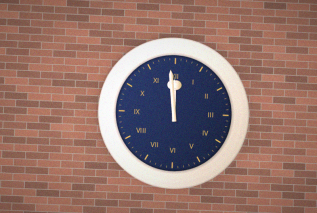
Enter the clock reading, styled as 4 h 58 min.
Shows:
11 h 59 min
